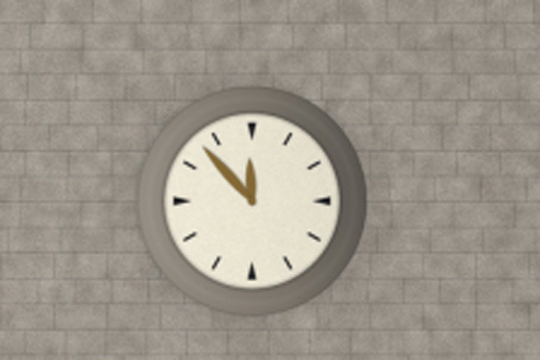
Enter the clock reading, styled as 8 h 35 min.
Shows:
11 h 53 min
